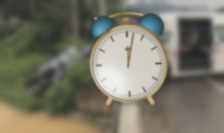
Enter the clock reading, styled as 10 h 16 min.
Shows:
12 h 02 min
